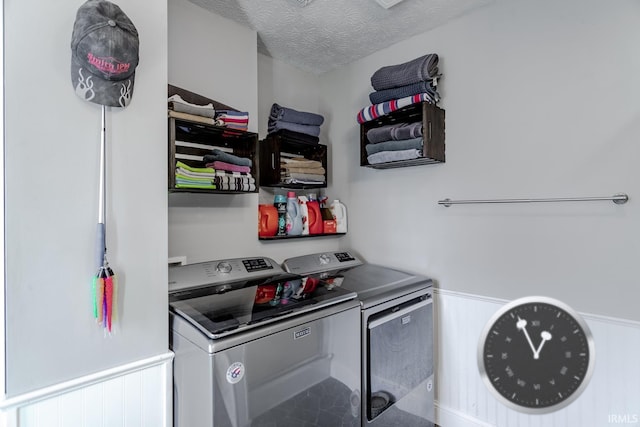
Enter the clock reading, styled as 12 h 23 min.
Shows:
12 h 56 min
